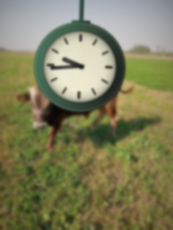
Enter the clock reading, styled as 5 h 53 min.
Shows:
9 h 44 min
